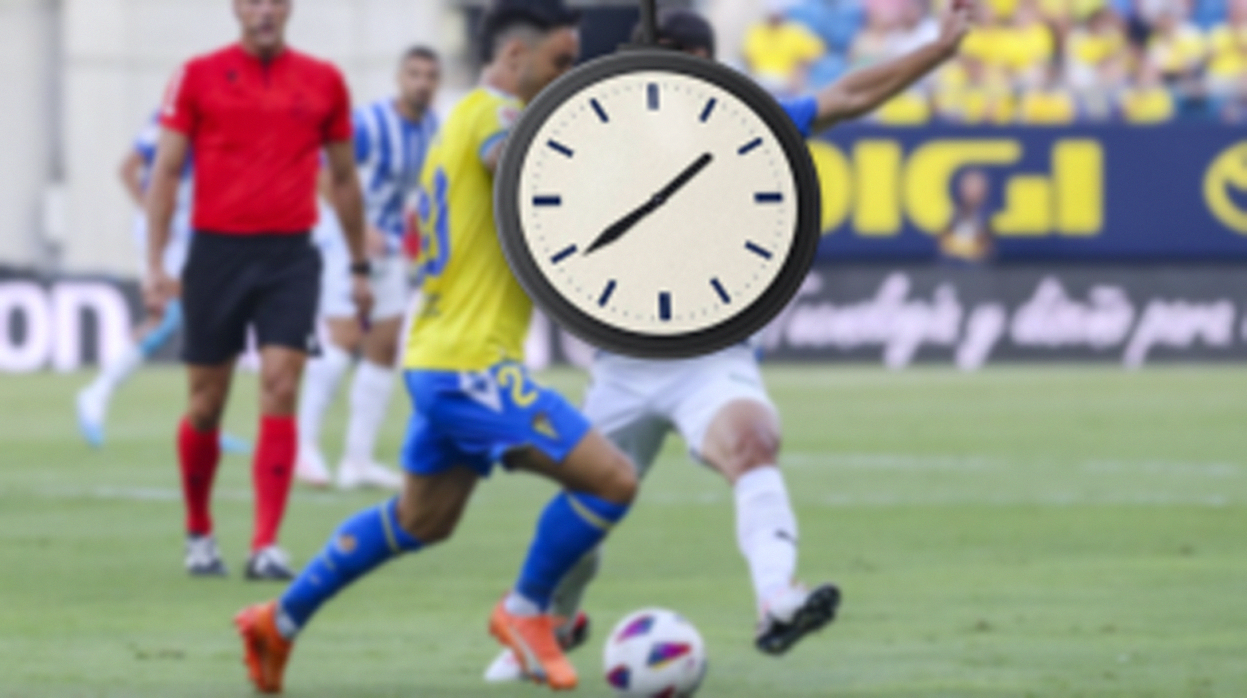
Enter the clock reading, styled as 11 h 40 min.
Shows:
1 h 39 min
